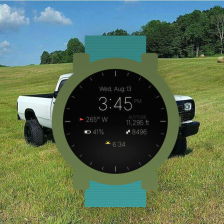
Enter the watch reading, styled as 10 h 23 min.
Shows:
3 h 45 min
